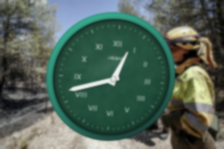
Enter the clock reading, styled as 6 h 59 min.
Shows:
12 h 42 min
